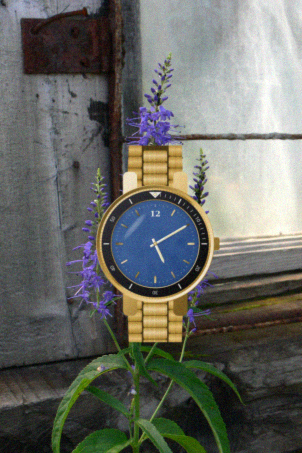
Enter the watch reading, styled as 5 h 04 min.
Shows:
5 h 10 min
